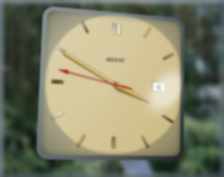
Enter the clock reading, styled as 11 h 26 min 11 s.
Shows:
3 h 49 min 47 s
